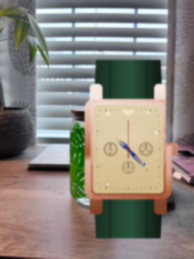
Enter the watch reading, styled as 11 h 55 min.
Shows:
10 h 23 min
